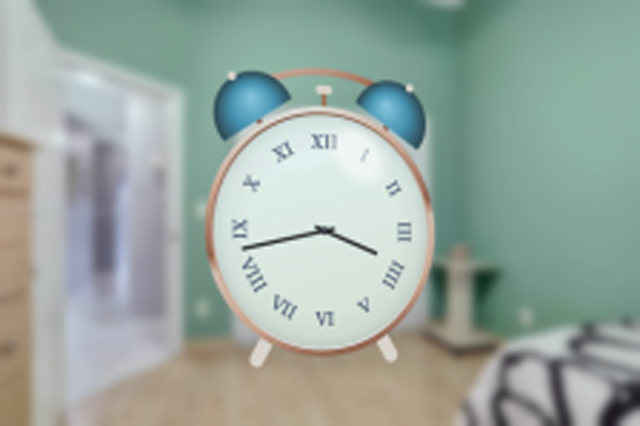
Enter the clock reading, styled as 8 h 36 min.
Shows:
3 h 43 min
